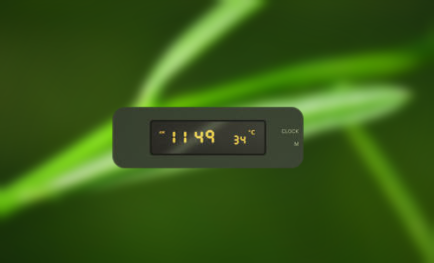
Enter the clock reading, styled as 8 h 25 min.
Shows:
11 h 49 min
